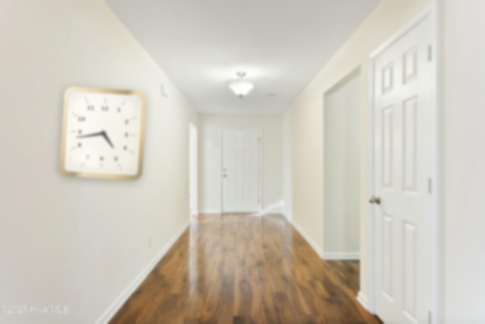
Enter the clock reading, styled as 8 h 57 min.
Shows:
4 h 43 min
